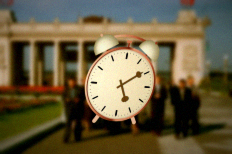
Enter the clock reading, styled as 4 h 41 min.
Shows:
5 h 09 min
